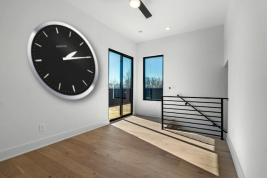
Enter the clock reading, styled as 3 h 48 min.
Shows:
2 h 15 min
